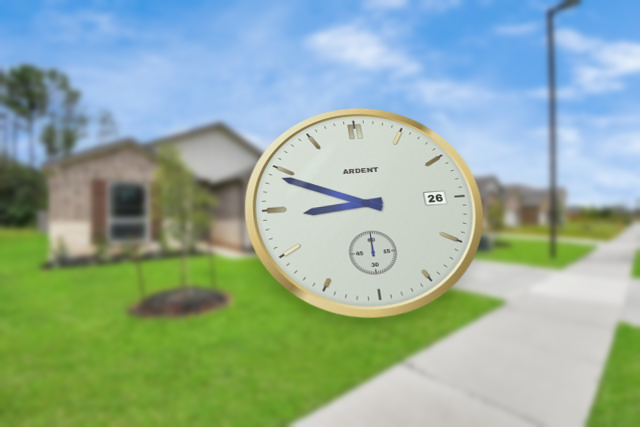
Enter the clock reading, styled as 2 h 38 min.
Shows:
8 h 49 min
